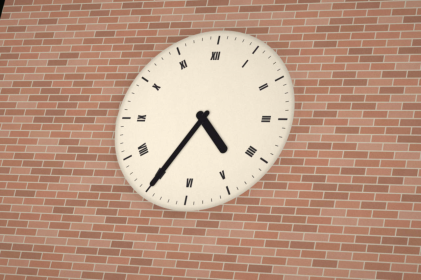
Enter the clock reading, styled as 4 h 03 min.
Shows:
4 h 35 min
